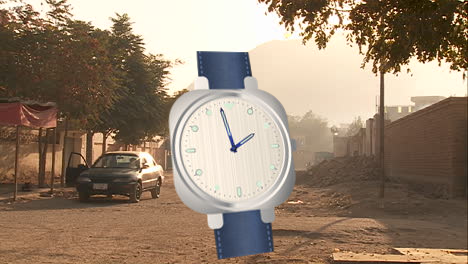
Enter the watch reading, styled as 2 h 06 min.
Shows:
1 h 58 min
